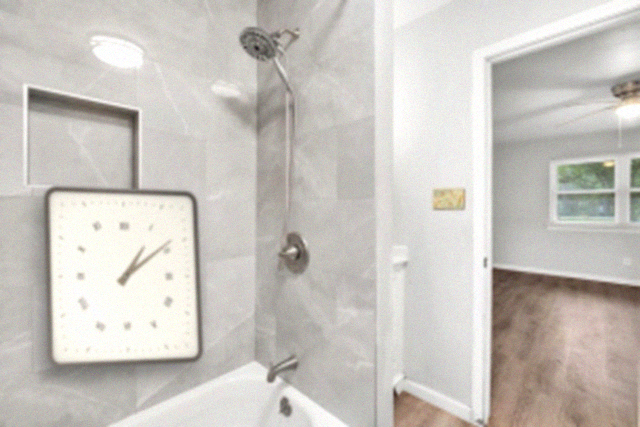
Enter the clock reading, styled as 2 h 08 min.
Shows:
1 h 09 min
